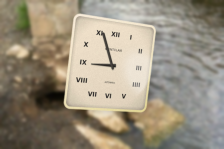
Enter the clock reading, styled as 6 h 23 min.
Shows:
8 h 56 min
